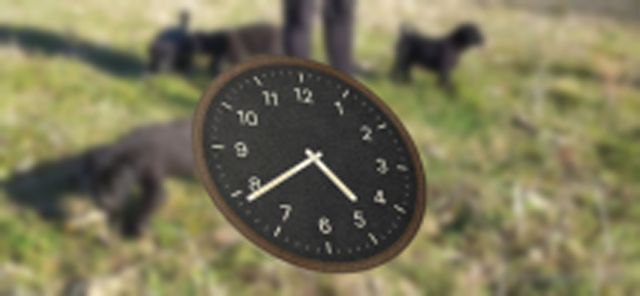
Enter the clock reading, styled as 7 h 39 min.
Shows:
4 h 39 min
